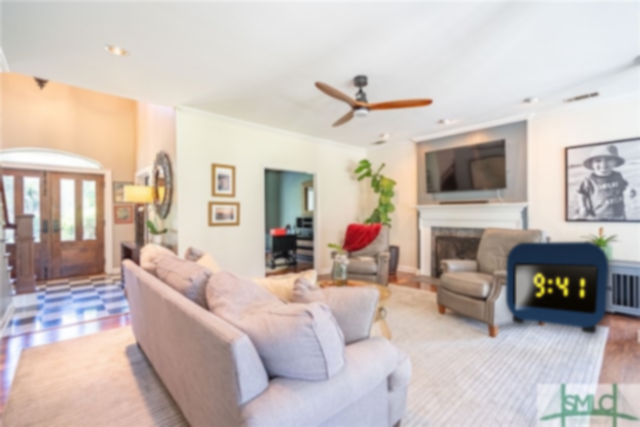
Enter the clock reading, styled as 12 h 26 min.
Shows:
9 h 41 min
